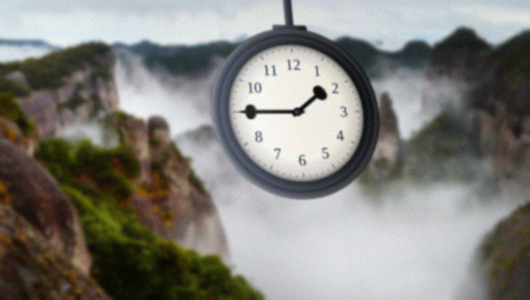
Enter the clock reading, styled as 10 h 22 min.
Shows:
1 h 45 min
